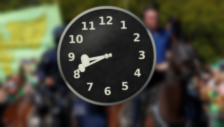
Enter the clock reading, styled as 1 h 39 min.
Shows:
8 h 41 min
